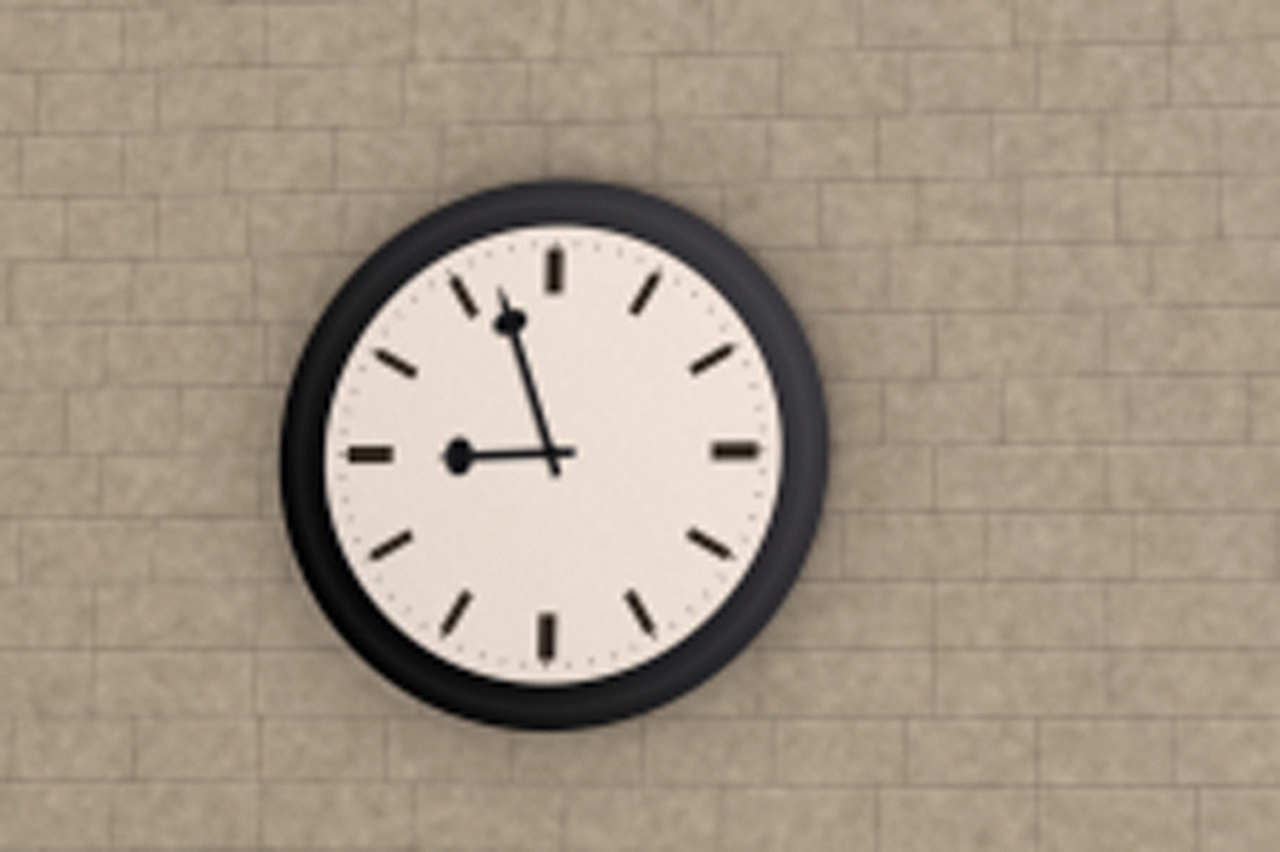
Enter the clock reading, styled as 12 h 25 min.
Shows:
8 h 57 min
